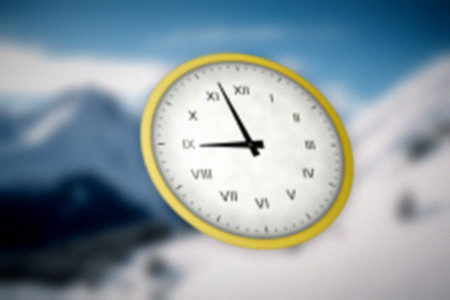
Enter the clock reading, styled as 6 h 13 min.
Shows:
8 h 57 min
